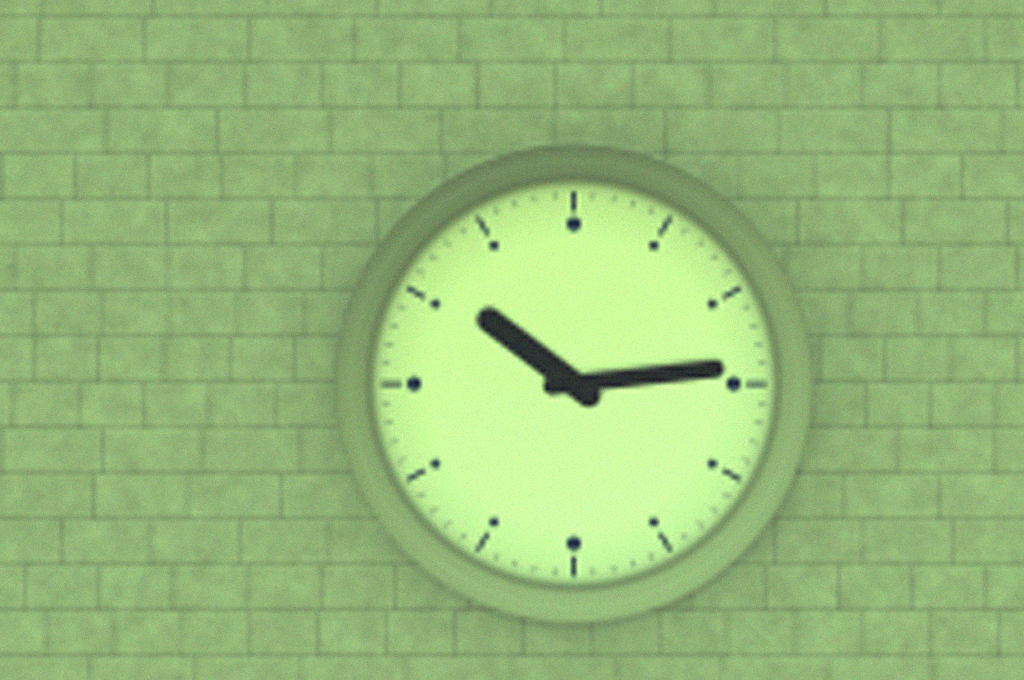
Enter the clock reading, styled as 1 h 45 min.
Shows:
10 h 14 min
